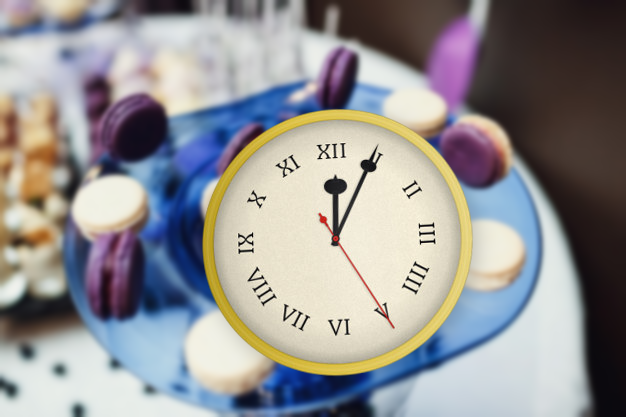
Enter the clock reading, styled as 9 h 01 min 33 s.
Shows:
12 h 04 min 25 s
